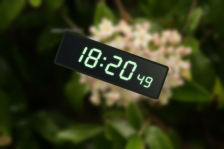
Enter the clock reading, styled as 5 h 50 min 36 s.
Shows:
18 h 20 min 49 s
